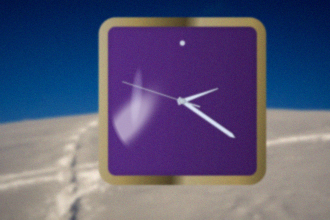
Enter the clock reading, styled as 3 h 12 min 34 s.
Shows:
2 h 20 min 48 s
